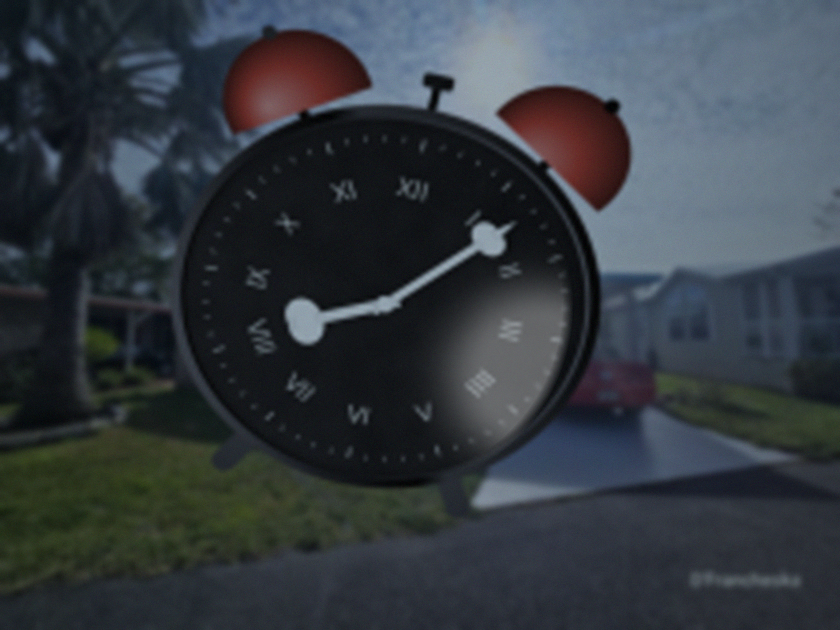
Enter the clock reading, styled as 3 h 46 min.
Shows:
8 h 07 min
